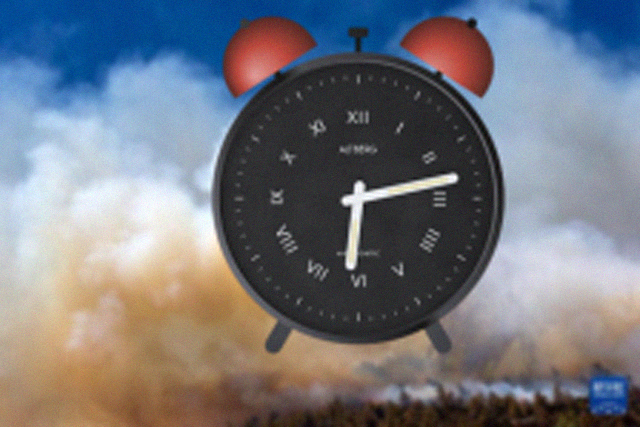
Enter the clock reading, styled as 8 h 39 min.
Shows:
6 h 13 min
